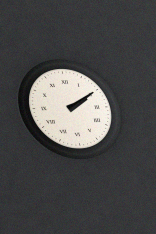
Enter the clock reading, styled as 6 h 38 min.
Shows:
2 h 10 min
